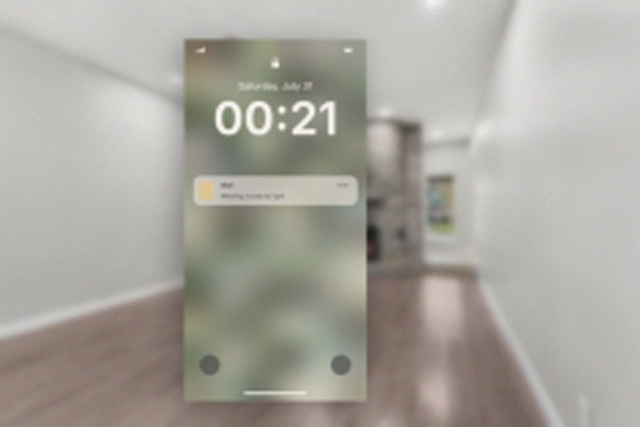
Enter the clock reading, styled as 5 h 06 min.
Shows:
0 h 21 min
